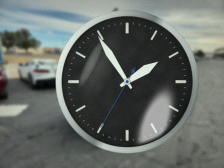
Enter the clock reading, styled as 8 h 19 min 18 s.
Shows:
1 h 54 min 35 s
